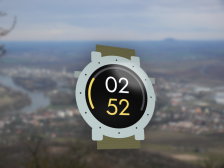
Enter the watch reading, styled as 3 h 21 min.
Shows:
2 h 52 min
